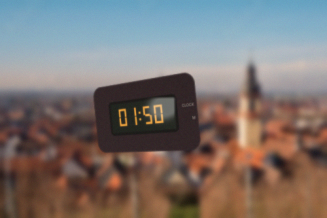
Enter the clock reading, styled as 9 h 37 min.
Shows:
1 h 50 min
